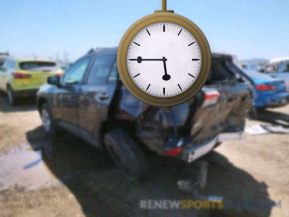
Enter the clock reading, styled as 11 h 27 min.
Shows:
5 h 45 min
